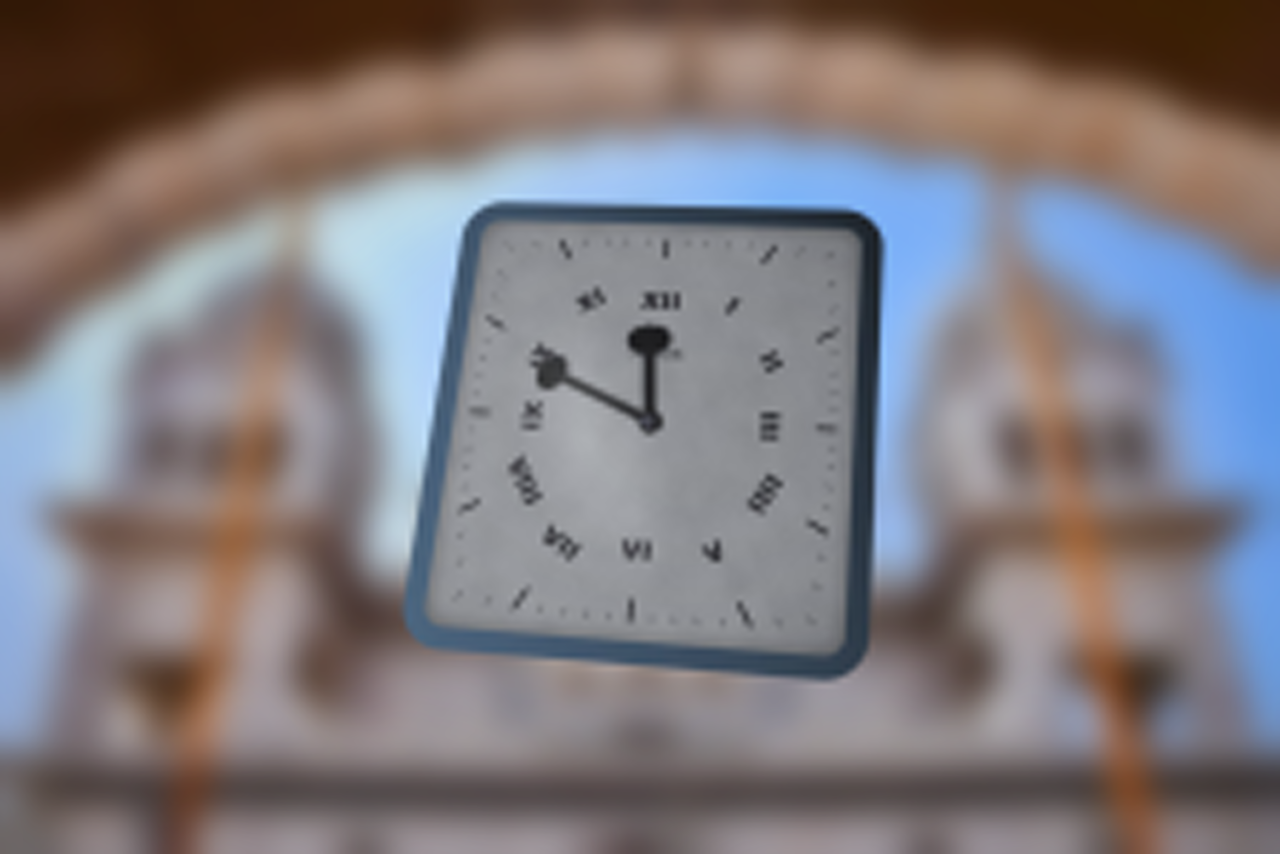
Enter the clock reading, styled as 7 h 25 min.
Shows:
11 h 49 min
